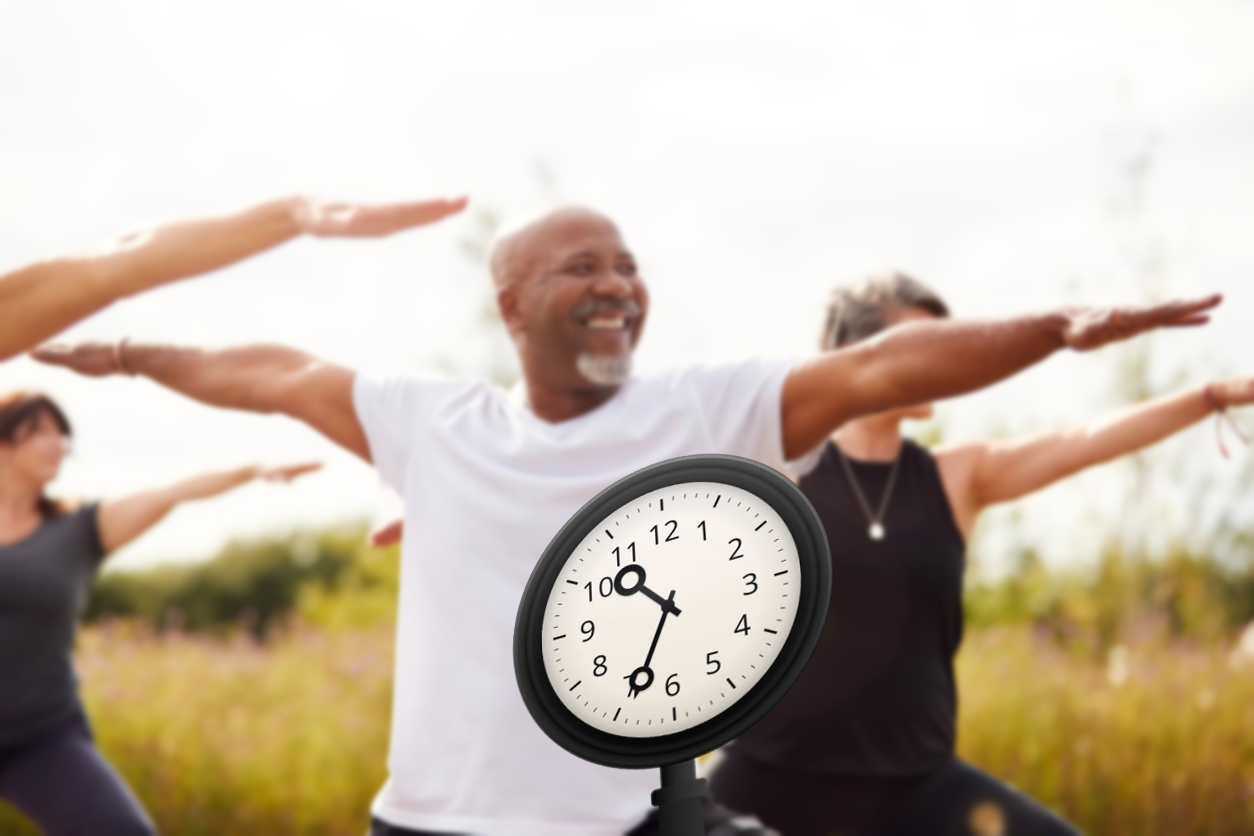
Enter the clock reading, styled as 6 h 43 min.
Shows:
10 h 34 min
